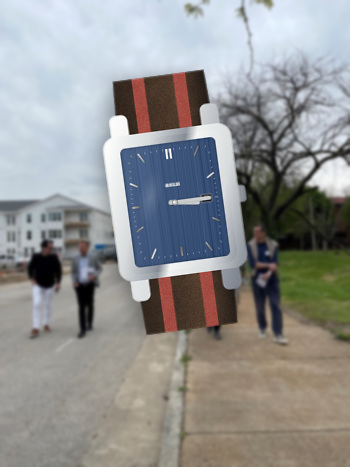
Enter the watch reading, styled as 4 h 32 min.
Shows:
3 h 15 min
